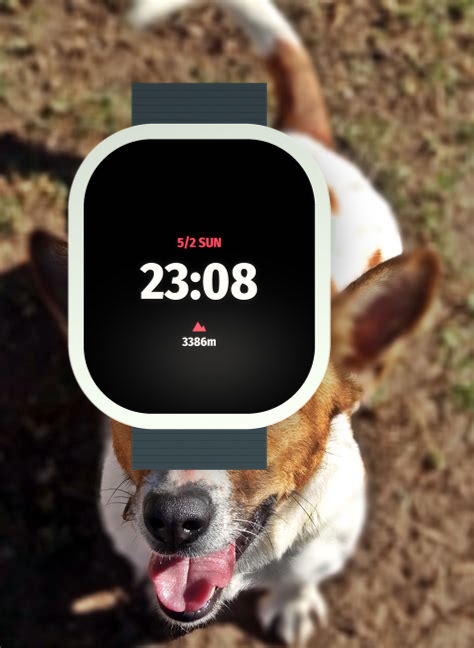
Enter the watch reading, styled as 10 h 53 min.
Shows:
23 h 08 min
